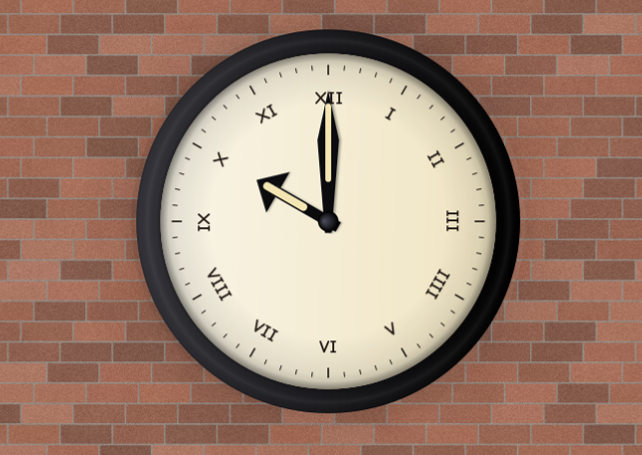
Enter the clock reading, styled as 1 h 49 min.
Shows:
10 h 00 min
